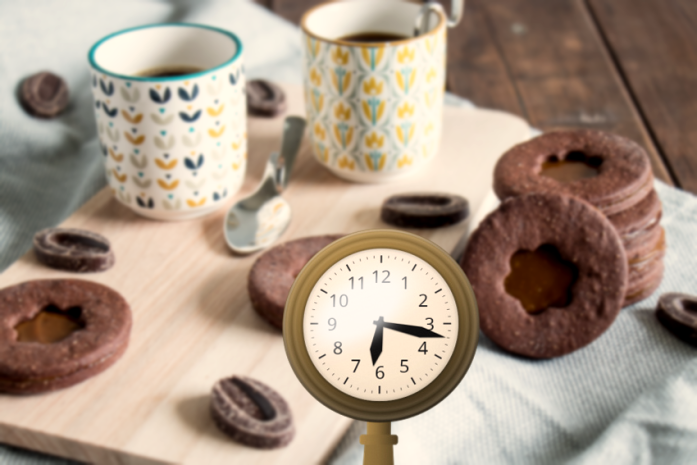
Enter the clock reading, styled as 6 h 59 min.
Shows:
6 h 17 min
